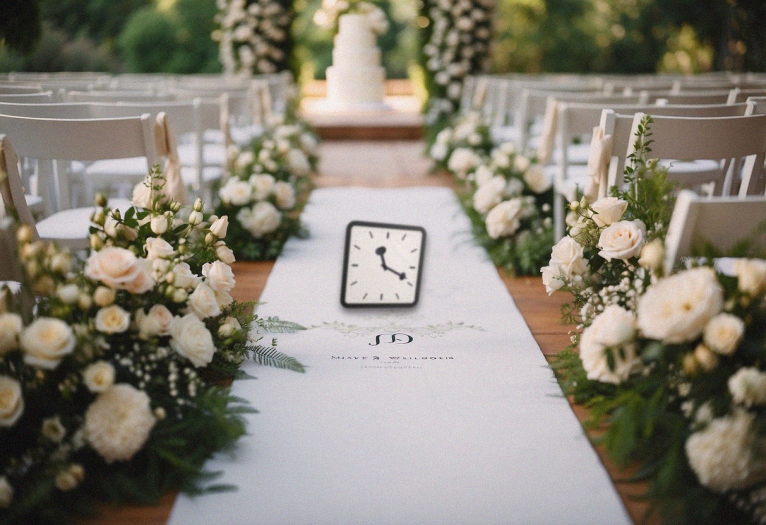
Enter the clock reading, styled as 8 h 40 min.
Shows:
11 h 19 min
